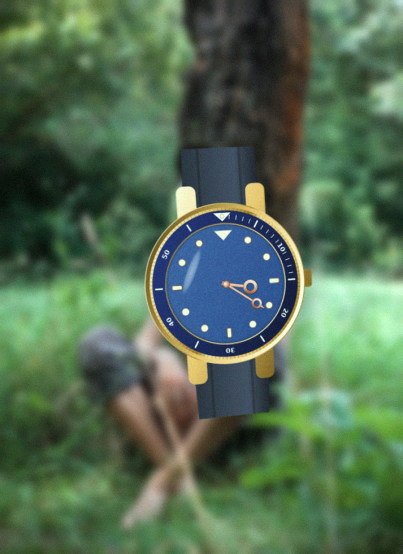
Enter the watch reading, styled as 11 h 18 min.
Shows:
3 h 21 min
